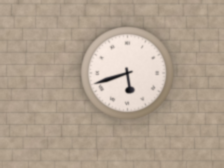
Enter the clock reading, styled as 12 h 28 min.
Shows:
5 h 42 min
